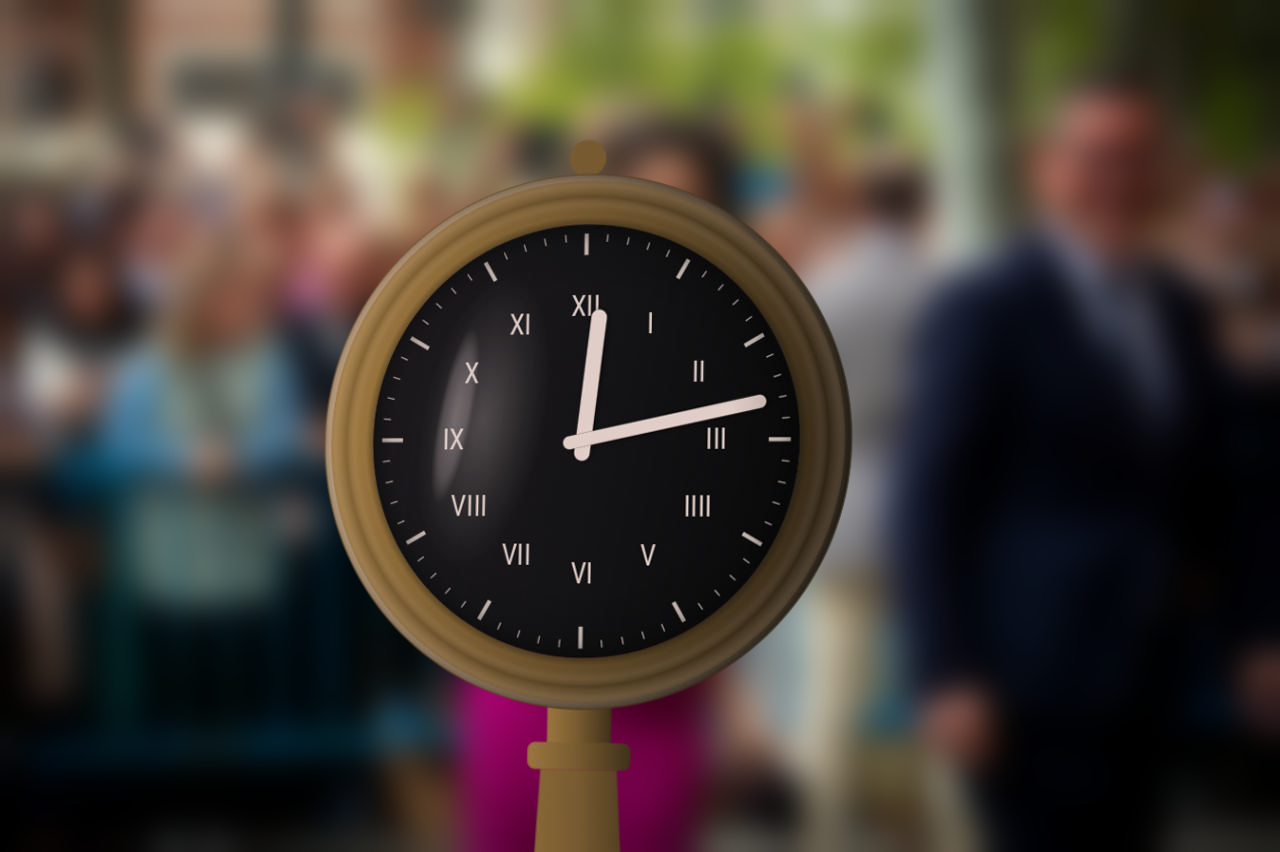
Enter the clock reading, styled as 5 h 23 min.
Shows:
12 h 13 min
